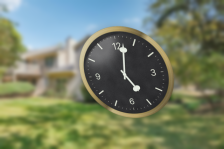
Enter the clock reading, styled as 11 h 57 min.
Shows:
5 h 02 min
